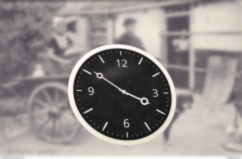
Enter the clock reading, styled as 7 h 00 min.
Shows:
3 h 51 min
